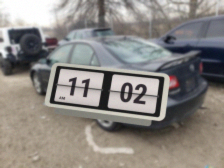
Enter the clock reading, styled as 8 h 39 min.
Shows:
11 h 02 min
